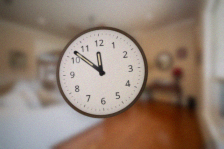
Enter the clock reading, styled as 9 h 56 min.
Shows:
11 h 52 min
